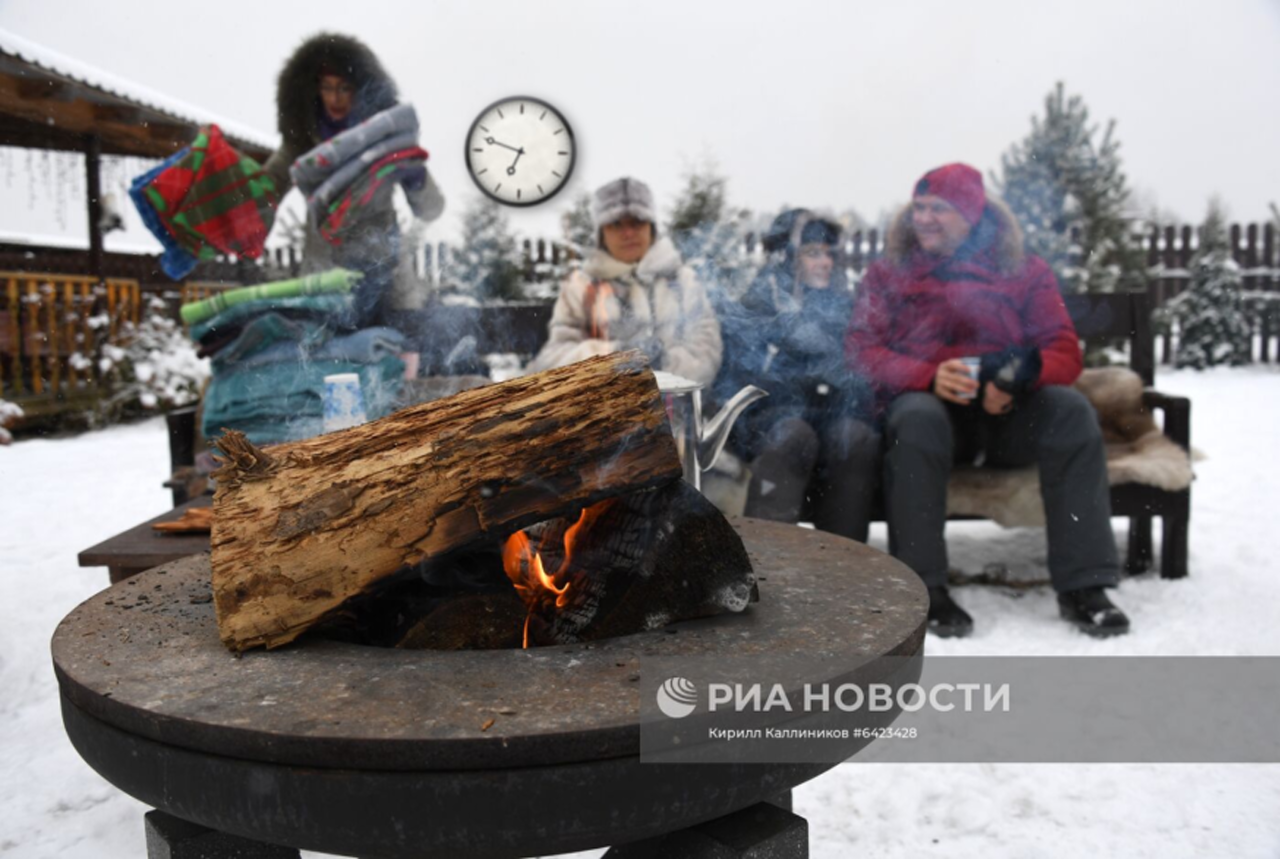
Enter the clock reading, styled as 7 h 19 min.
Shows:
6 h 48 min
